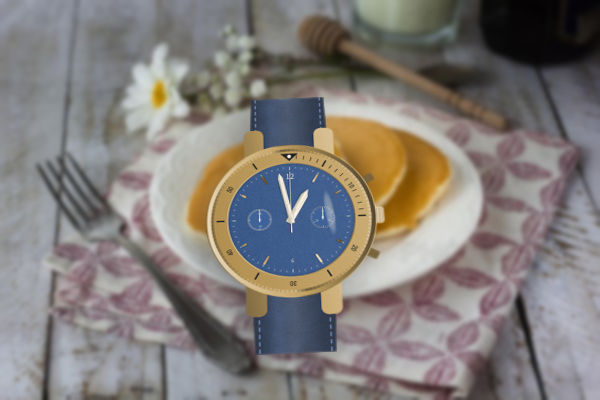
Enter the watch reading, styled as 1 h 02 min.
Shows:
12 h 58 min
